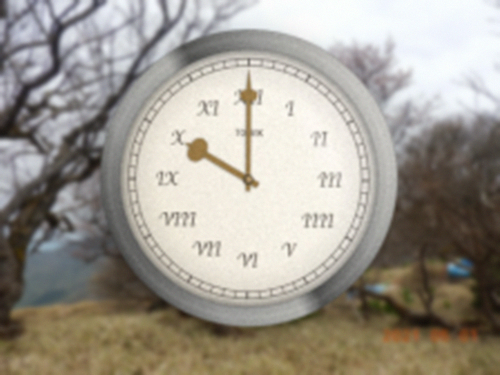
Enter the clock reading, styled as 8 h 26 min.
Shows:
10 h 00 min
